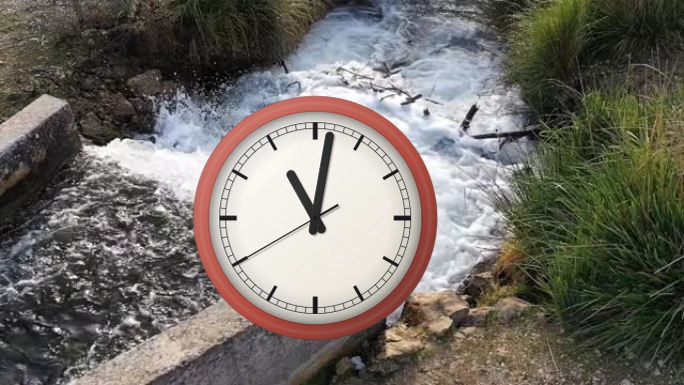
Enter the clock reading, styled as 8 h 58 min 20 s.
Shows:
11 h 01 min 40 s
